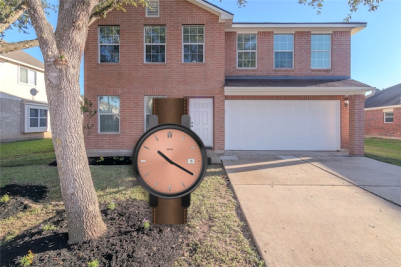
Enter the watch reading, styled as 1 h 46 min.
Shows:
10 h 20 min
